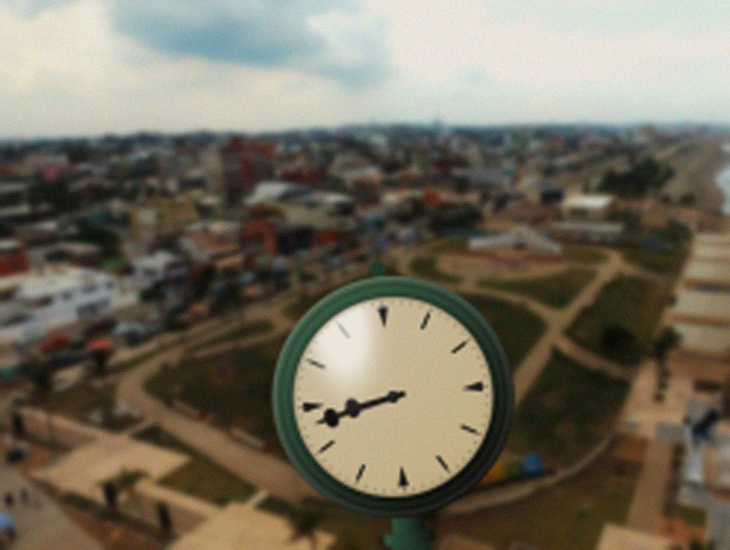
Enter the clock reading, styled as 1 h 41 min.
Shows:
8 h 43 min
